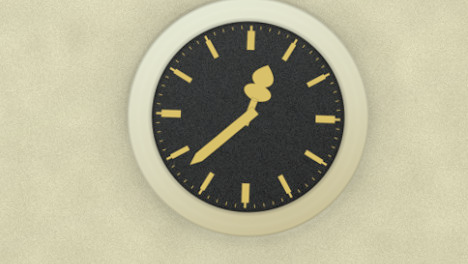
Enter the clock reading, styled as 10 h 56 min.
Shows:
12 h 38 min
